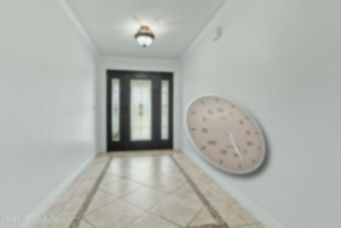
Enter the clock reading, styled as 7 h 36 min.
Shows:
5 h 28 min
